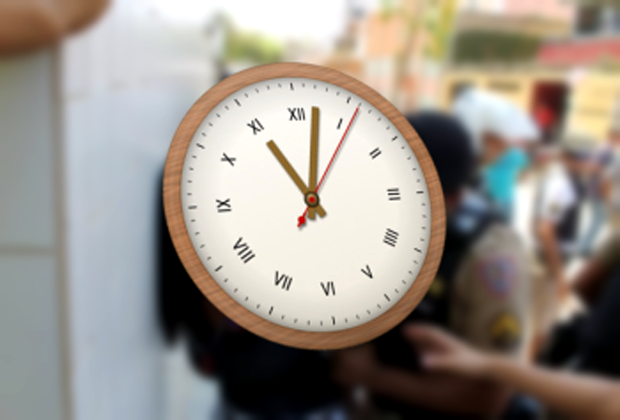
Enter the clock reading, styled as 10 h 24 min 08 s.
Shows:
11 h 02 min 06 s
